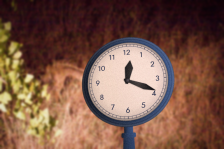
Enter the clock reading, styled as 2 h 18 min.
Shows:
12 h 19 min
